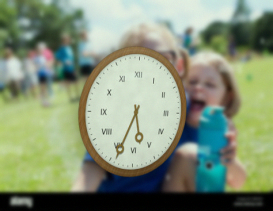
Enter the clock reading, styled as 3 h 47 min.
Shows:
5 h 34 min
